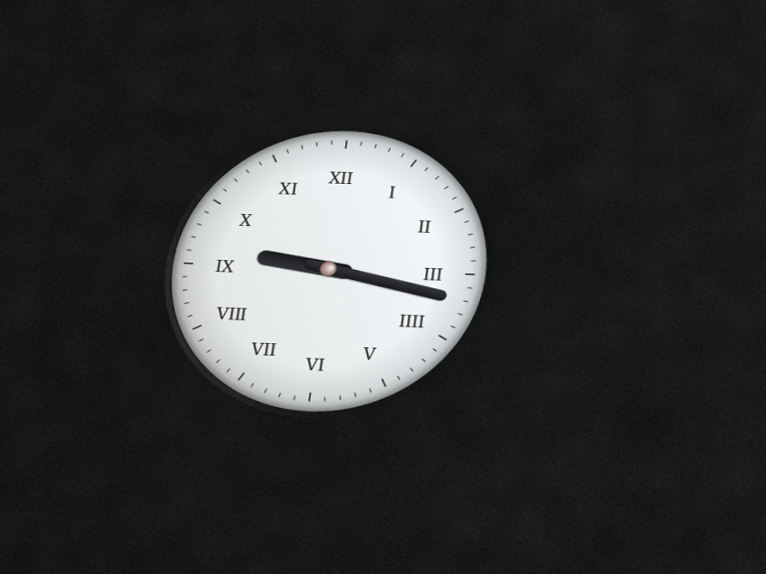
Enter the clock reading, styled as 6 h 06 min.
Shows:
9 h 17 min
